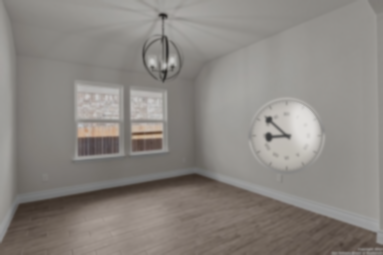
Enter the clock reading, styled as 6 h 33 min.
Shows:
8 h 52 min
